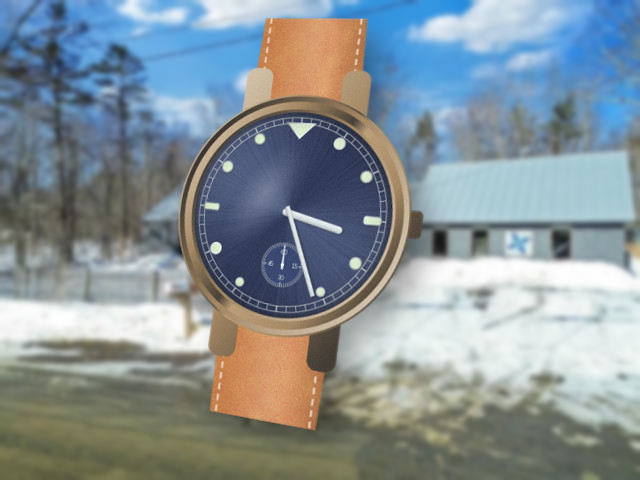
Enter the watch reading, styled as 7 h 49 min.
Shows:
3 h 26 min
